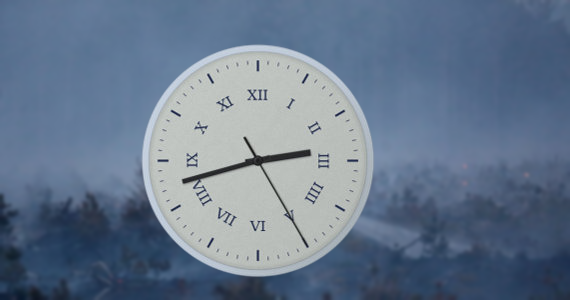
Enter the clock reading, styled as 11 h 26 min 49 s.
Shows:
2 h 42 min 25 s
